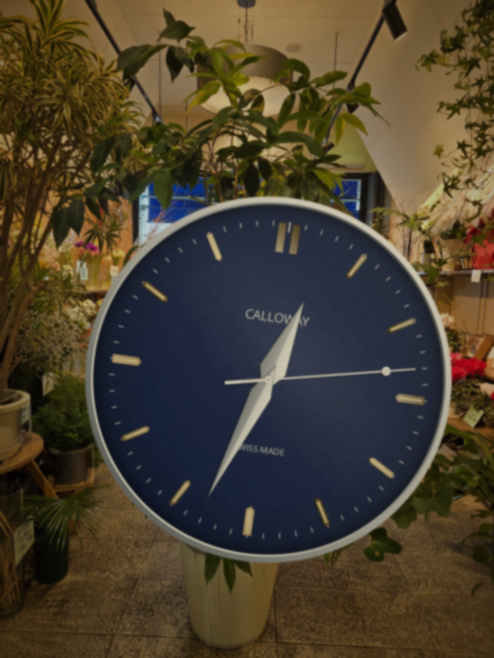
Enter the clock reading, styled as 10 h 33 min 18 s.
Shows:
12 h 33 min 13 s
